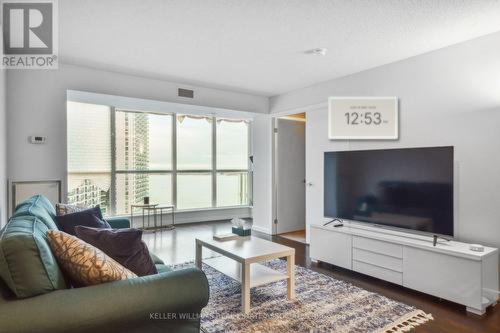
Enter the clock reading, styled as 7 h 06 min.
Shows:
12 h 53 min
